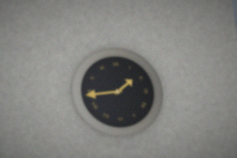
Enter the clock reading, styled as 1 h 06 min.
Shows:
1 h 44 min
